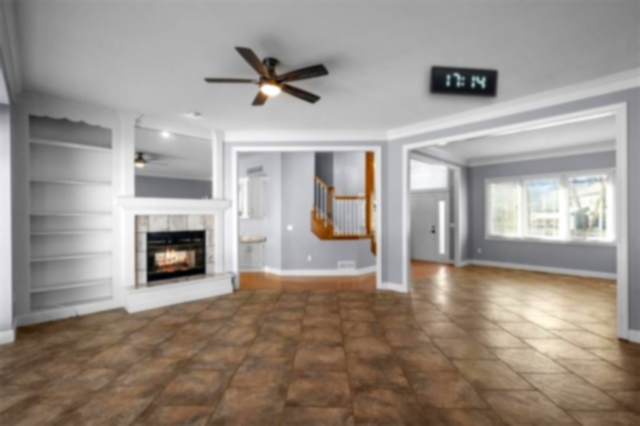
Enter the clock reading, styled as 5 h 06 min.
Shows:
17 h 14 min
